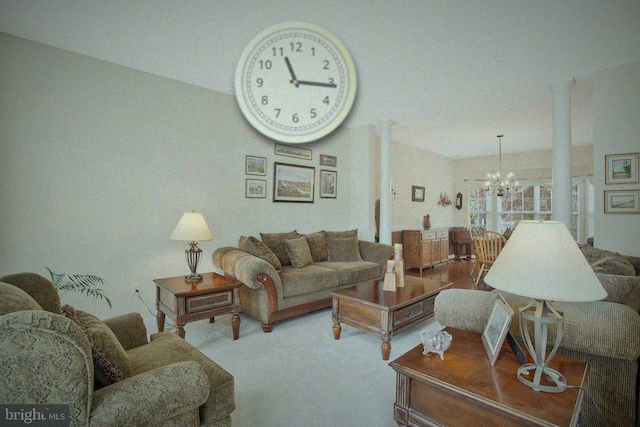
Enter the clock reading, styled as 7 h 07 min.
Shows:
11 h 16 min
